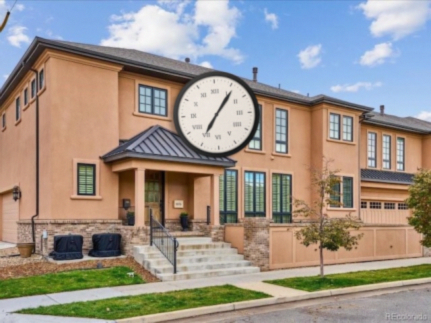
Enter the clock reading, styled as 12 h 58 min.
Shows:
7 h 06 min
